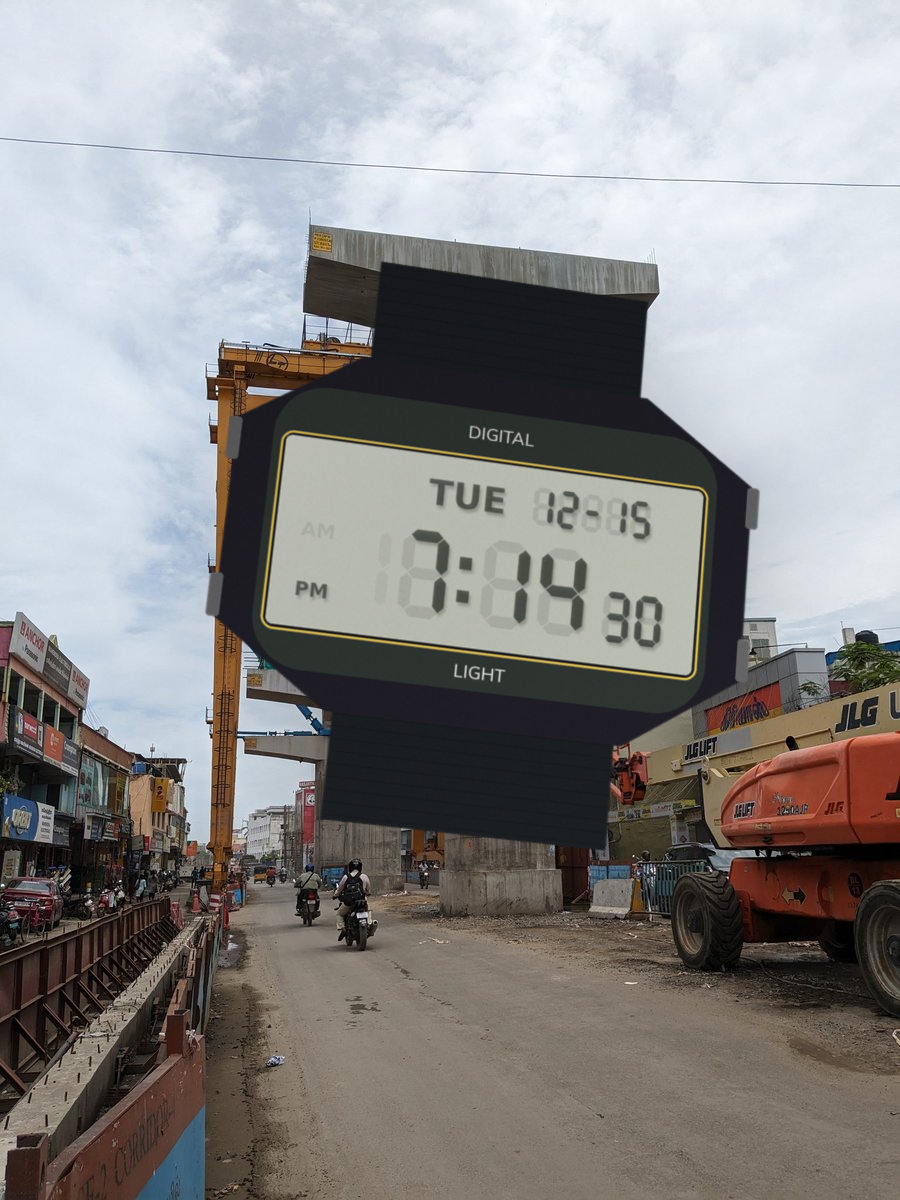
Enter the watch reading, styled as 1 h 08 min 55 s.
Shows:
7 h 14 min 30 s
